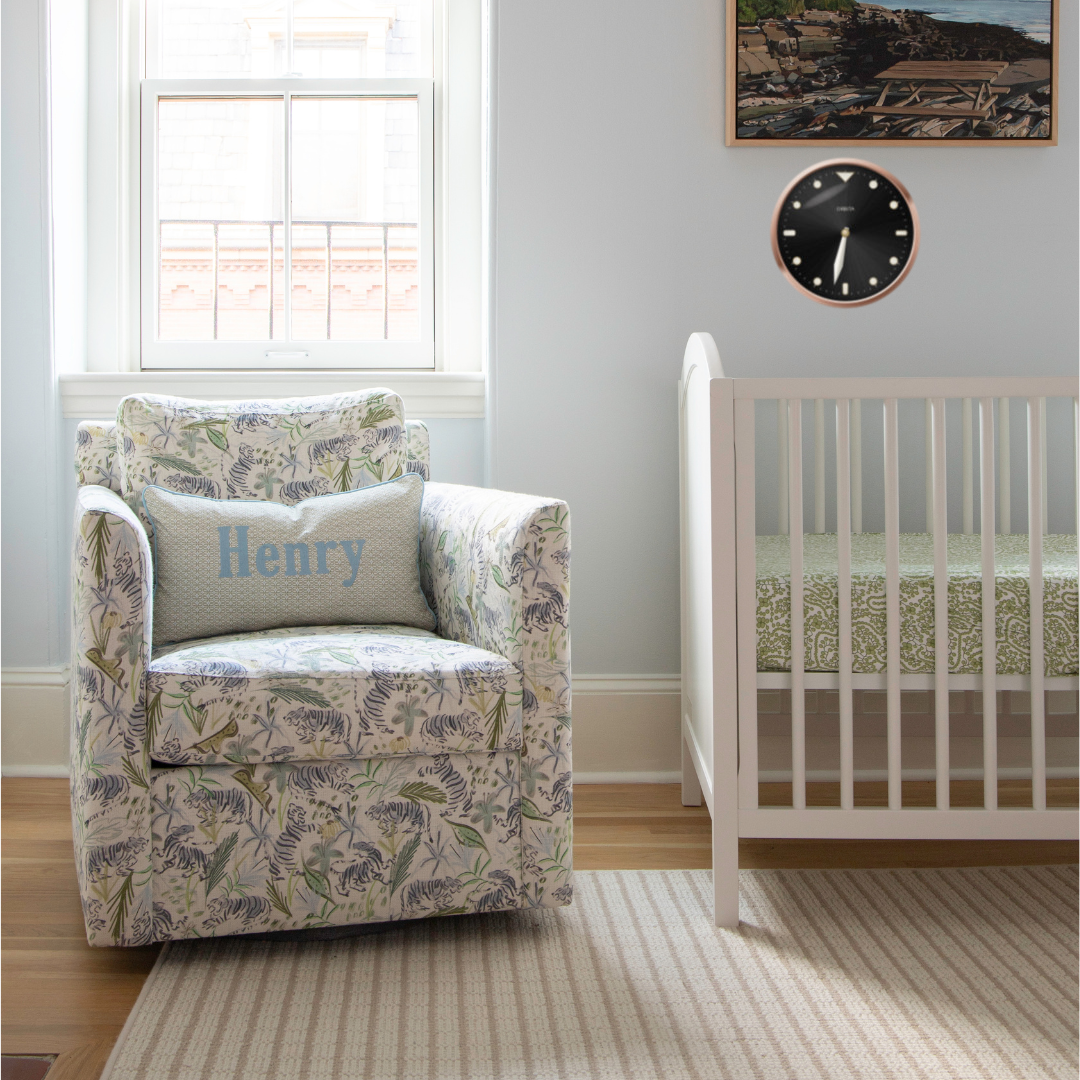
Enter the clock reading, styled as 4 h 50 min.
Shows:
6 h 32 min
